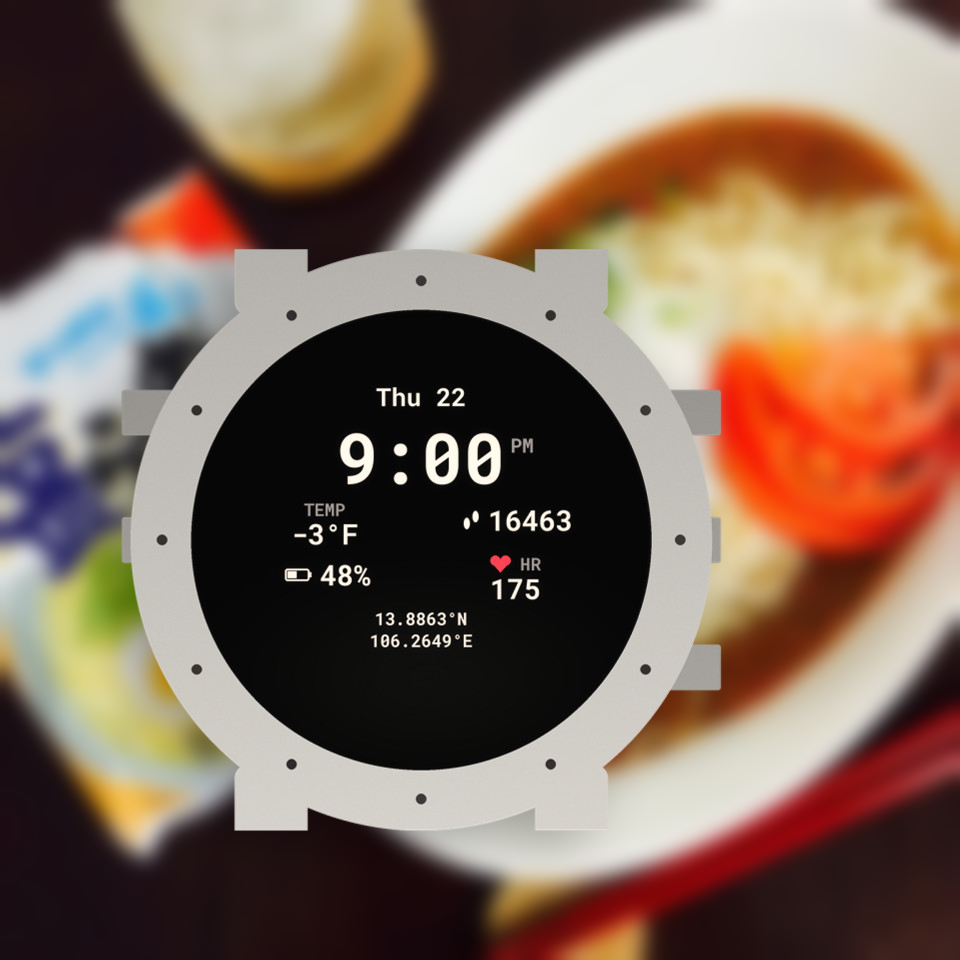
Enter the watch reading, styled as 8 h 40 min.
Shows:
9 h 00 min
